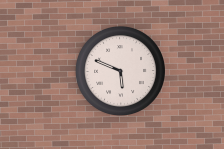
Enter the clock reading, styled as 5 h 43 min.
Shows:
5 h 49 min
